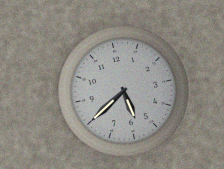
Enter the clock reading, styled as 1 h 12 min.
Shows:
5 h 40 min
